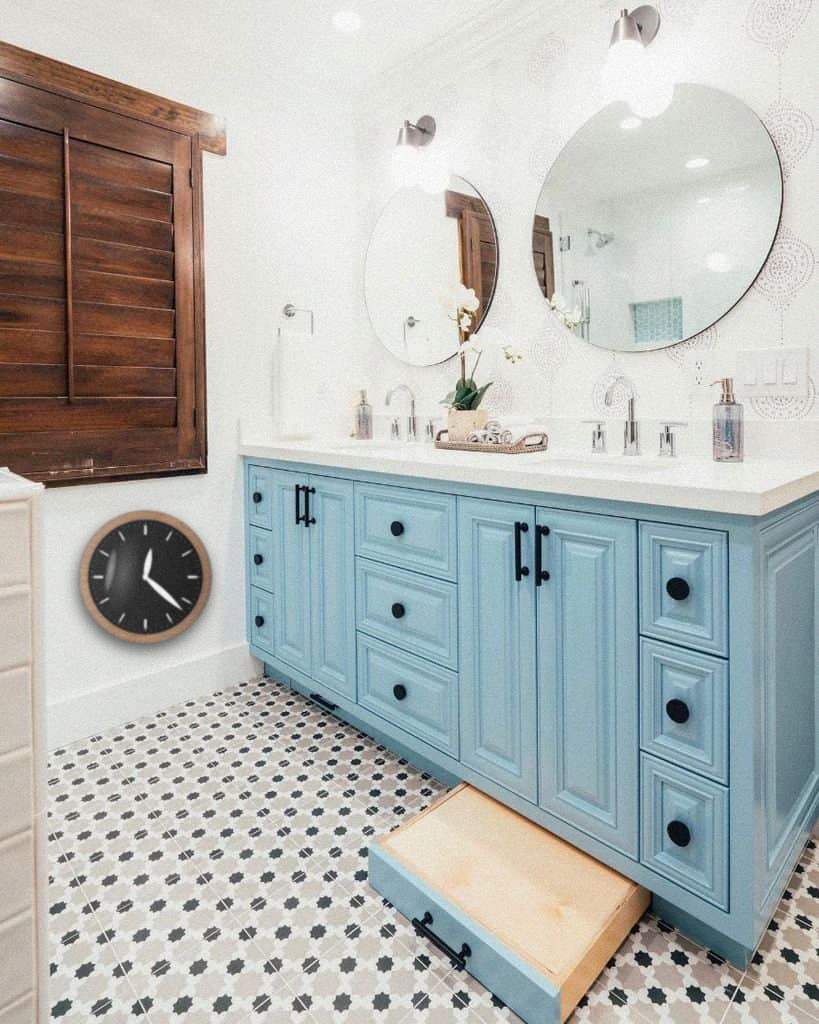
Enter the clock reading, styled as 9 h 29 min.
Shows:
12 h 22 min
